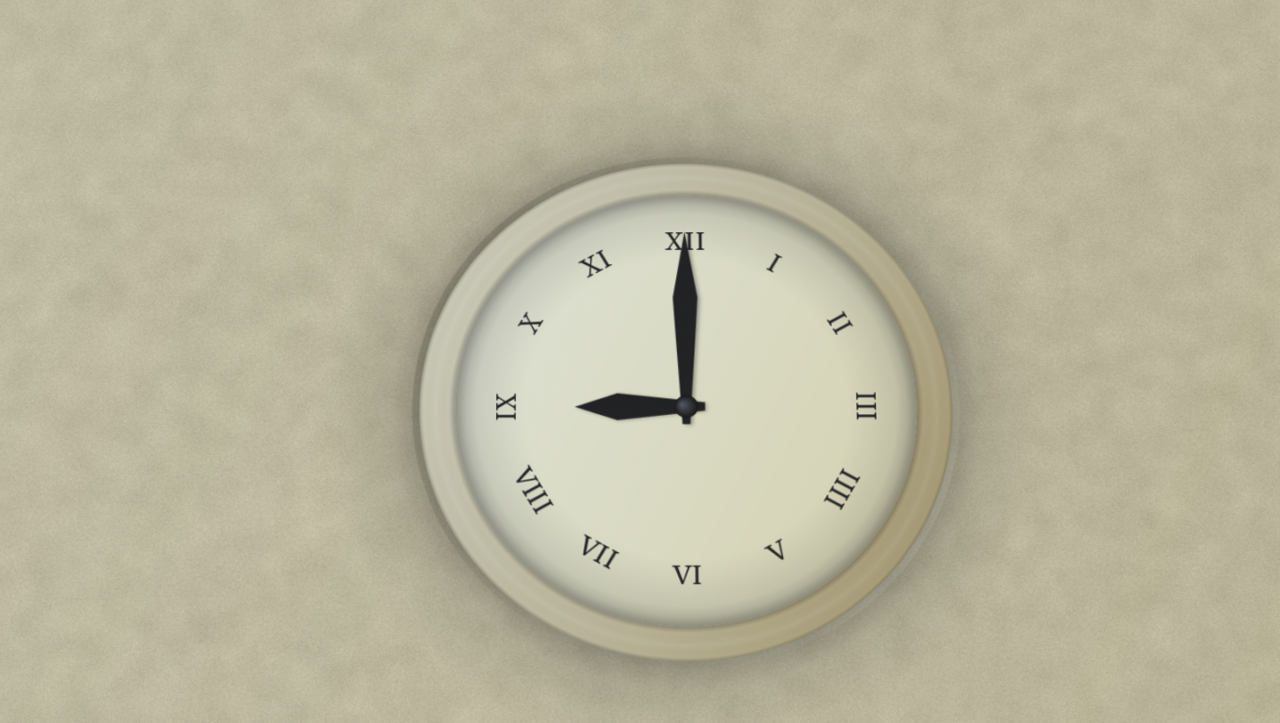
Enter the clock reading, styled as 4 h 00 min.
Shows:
9 h 00 min
